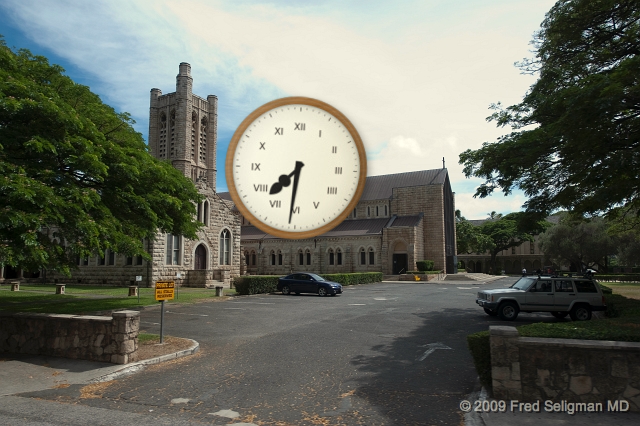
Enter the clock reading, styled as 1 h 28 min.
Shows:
7 h 31 min
